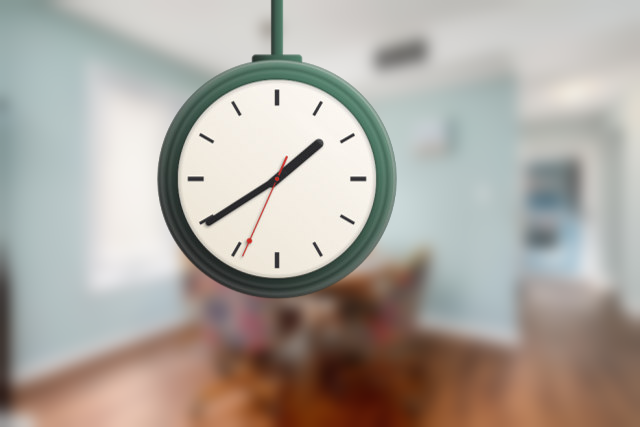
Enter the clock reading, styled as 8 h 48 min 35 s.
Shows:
1 h 39 min 34 s
